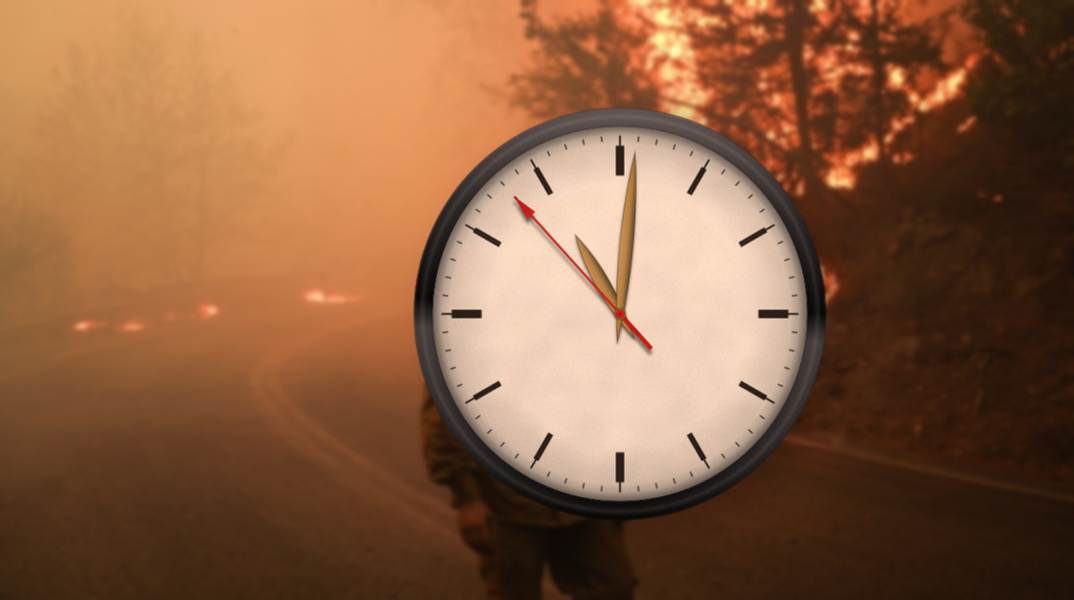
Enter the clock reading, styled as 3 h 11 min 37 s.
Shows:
11 h 00 min 53 s
